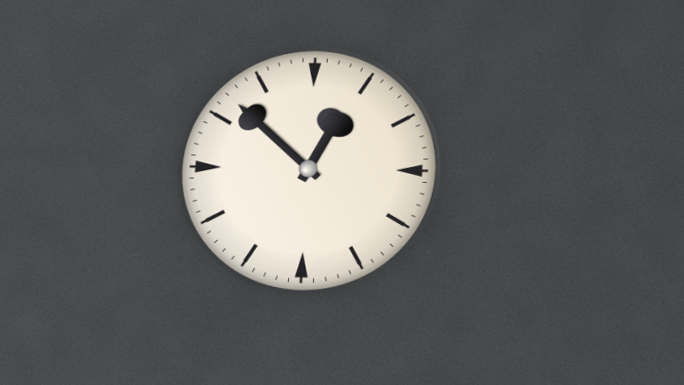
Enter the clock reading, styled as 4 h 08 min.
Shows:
12 h 52 min
